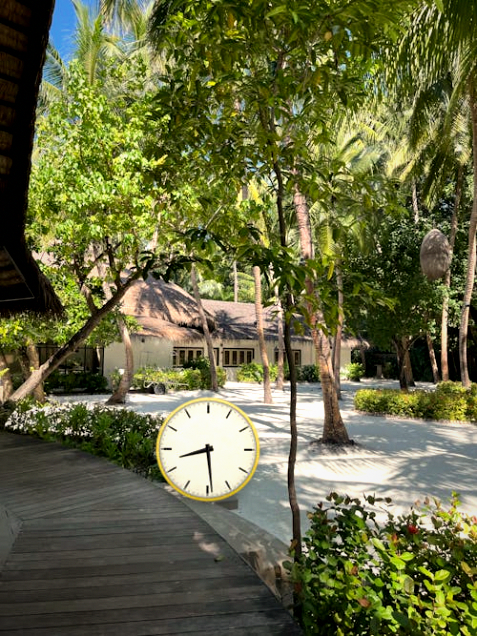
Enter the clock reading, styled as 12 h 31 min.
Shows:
8 h 29 min
